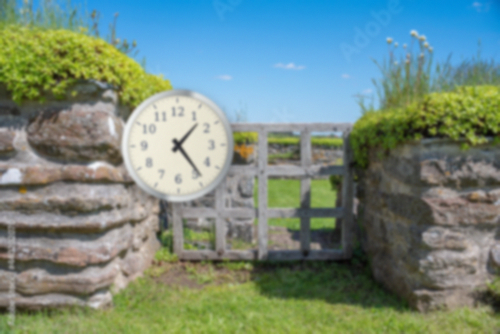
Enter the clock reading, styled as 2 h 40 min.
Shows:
1 h 24 min
